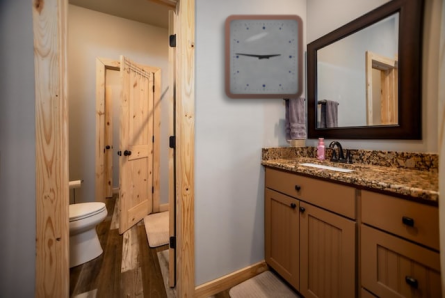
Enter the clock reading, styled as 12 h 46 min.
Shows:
2 h 46 min
